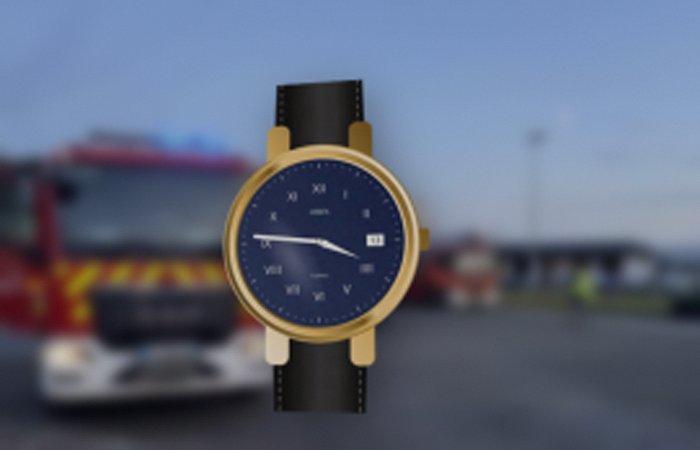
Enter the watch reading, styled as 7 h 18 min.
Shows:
3 h 46 min
